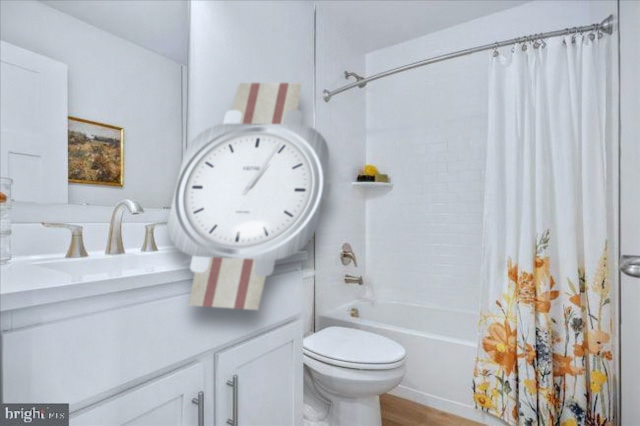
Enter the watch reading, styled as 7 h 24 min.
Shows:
1 h 04 min
